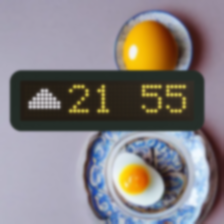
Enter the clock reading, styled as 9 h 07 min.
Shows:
21 h 55 min
